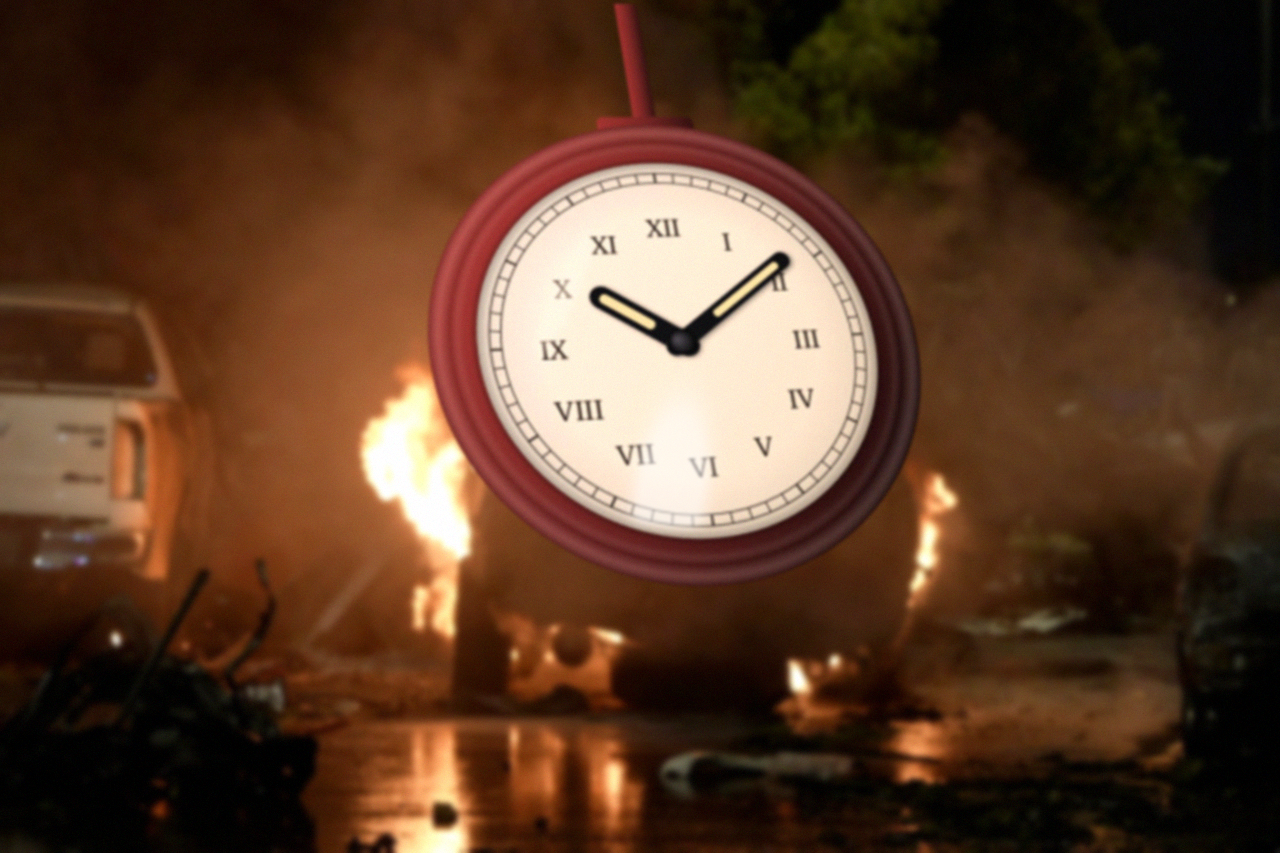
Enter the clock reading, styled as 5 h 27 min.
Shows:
10 h 09 min
